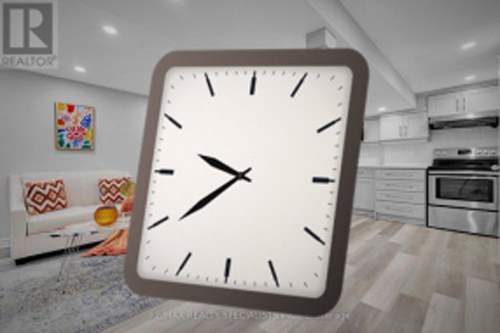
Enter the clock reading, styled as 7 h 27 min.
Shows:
9 h 39 min
